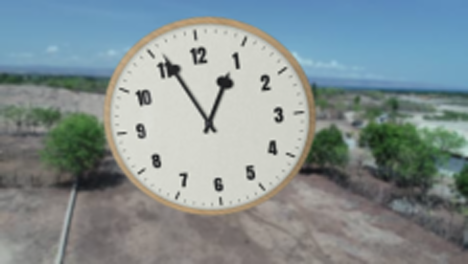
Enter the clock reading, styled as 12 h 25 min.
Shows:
12 h 56 min
